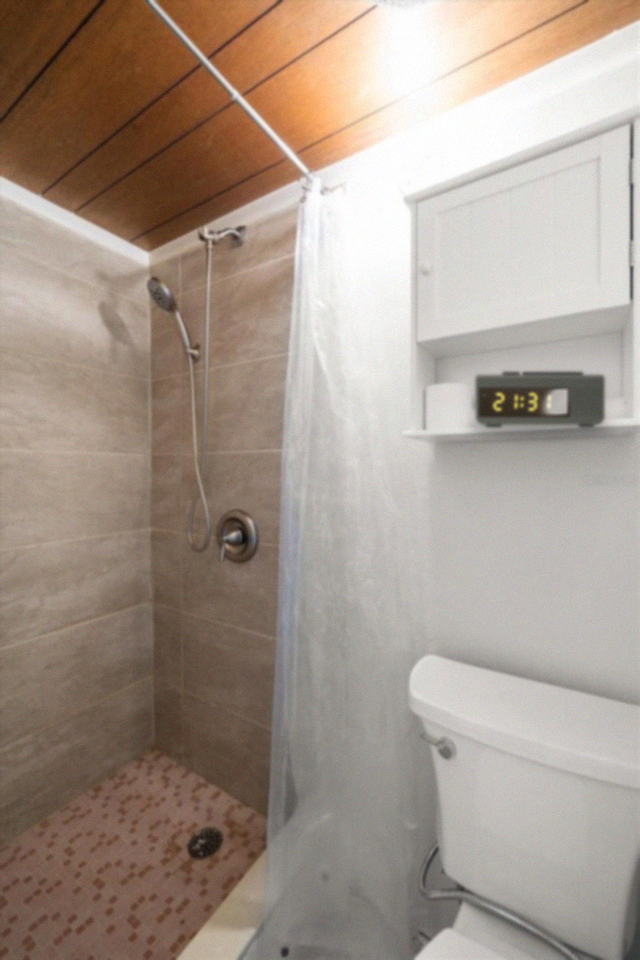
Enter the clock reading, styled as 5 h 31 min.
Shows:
21 h 31 min
